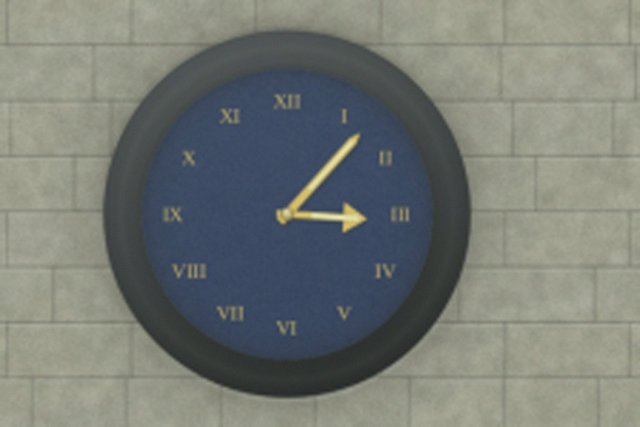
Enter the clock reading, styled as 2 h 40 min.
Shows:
3 h 07 min
